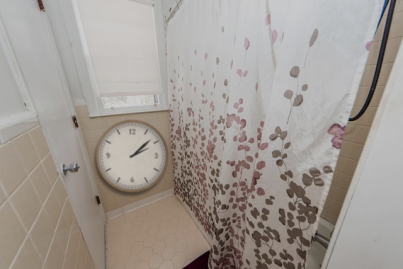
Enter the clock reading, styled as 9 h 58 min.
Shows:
2 h 08 min
